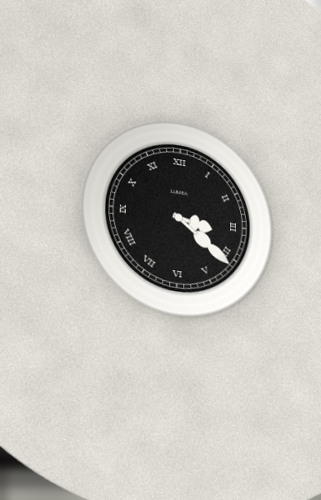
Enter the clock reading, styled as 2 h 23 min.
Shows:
3 h 21 min
